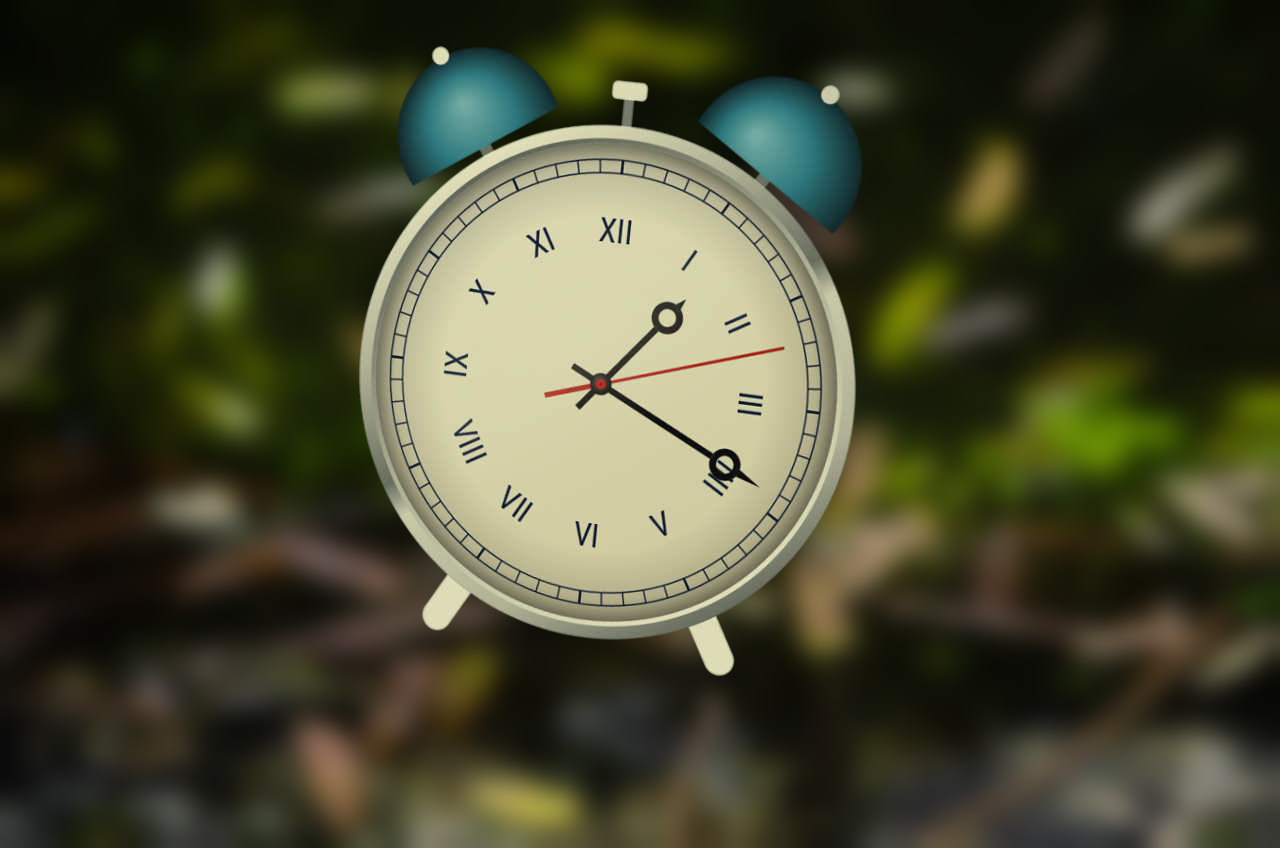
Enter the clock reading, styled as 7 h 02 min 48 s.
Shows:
1 h 19 min 12 s
